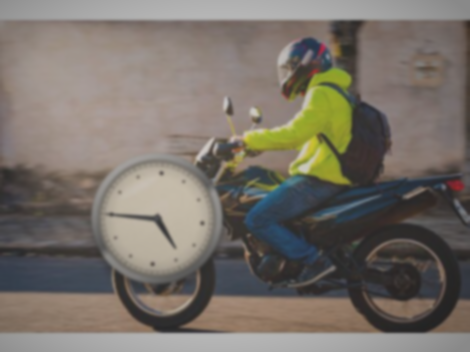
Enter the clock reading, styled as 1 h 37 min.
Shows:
4 h 45 min
